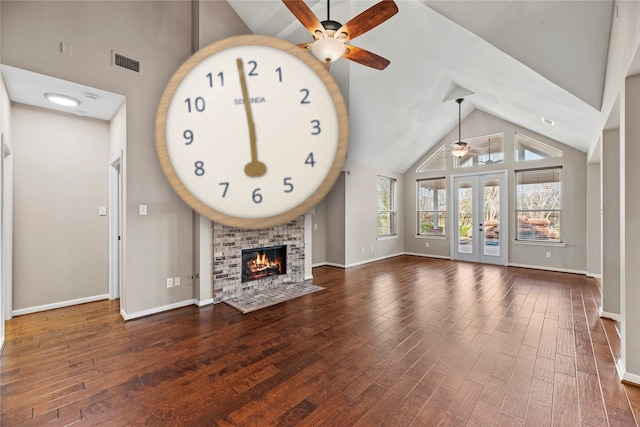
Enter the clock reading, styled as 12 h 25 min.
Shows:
5 h 59 min
